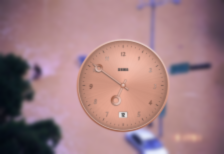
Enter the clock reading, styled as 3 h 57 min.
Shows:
6 h 51 min
